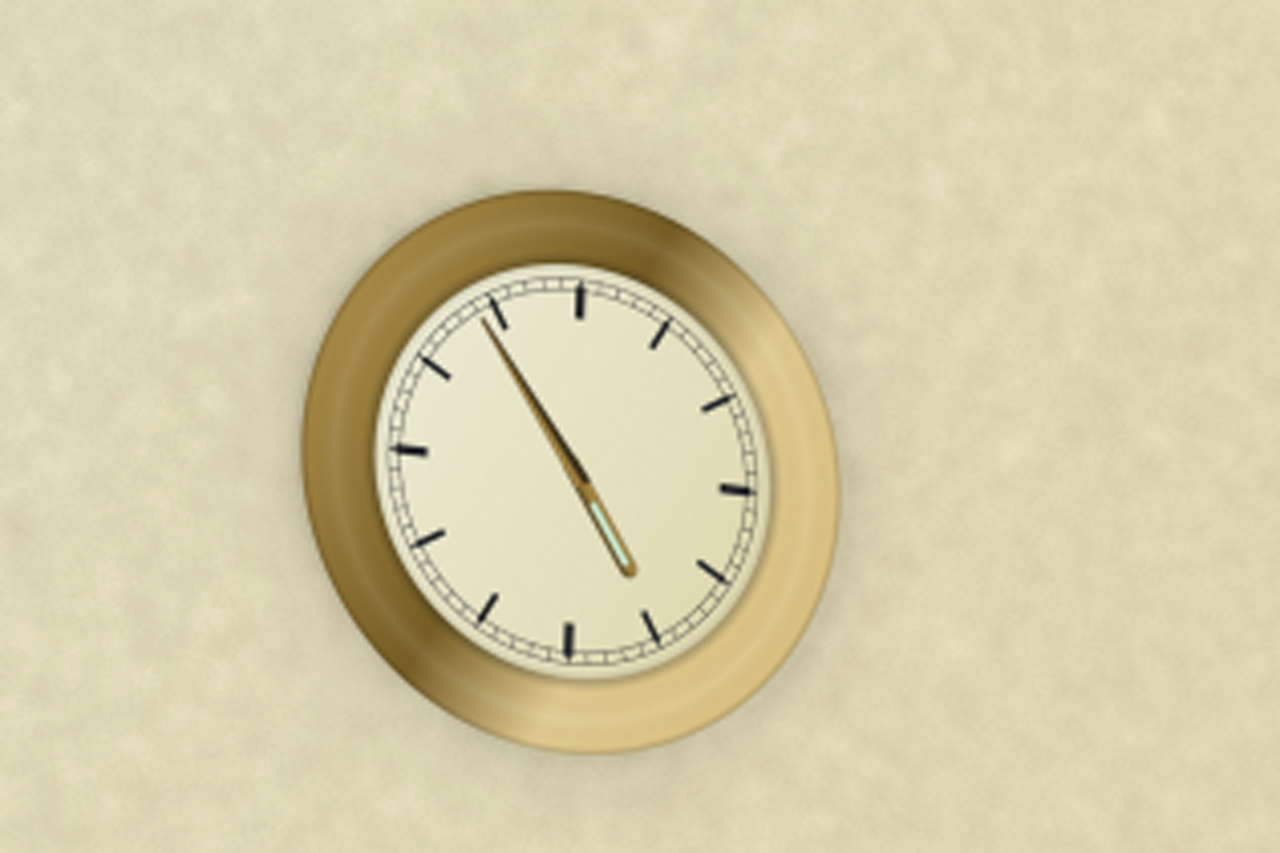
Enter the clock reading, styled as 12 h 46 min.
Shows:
4 h 54 min
